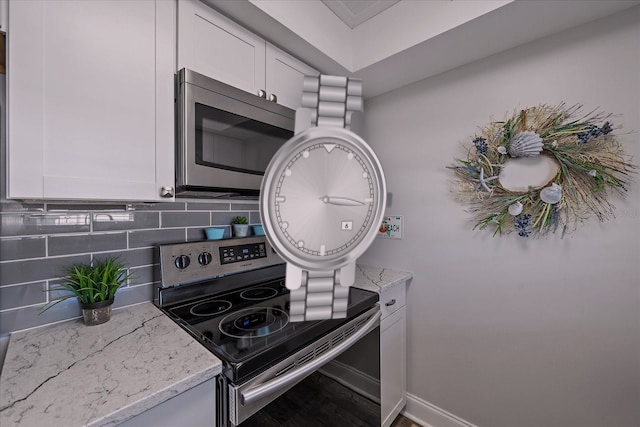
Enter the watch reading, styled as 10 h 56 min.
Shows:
3 h 16 min
